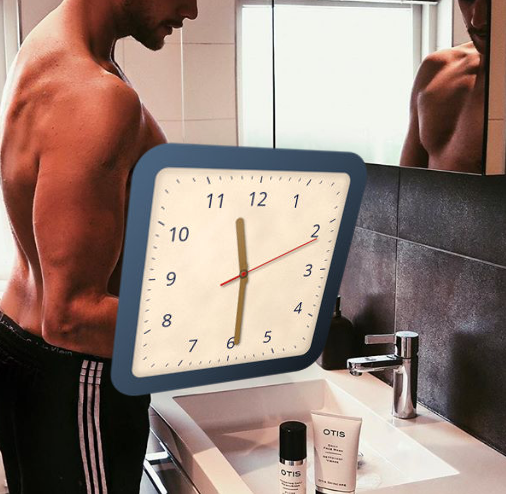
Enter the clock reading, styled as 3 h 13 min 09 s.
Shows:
11 h 29 min 11 s
